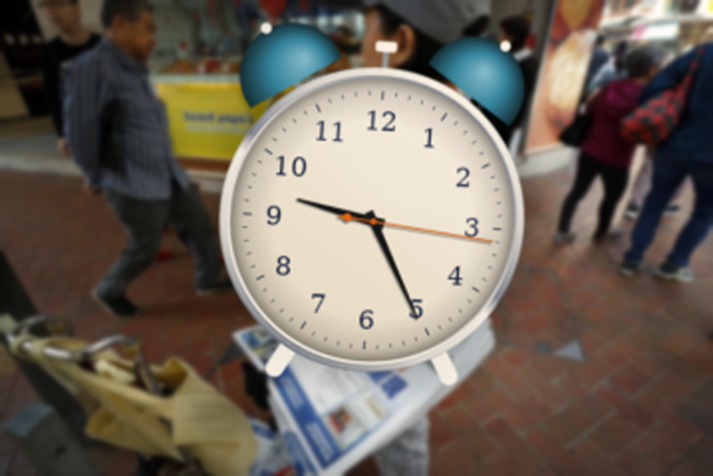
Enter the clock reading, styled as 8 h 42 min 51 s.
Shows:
9 h 25 min 16 s
